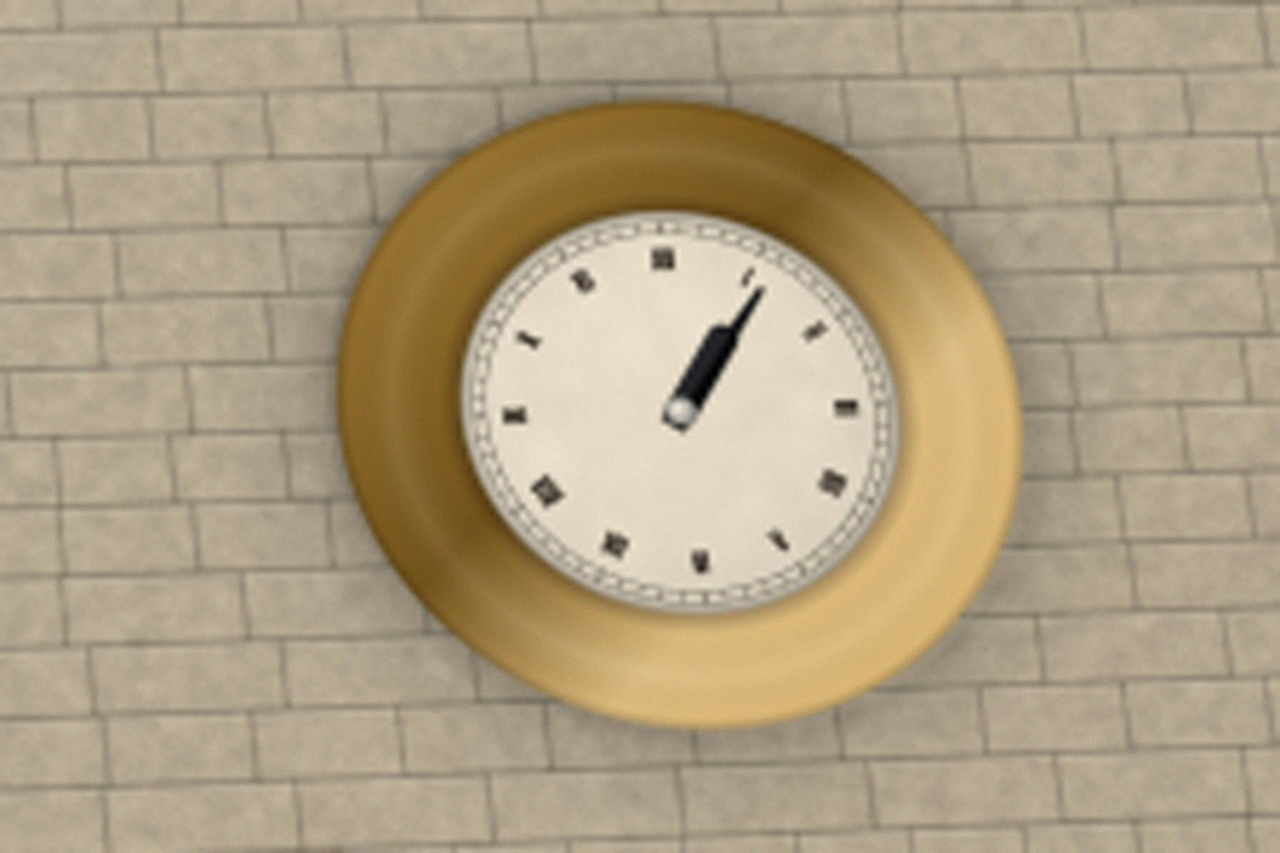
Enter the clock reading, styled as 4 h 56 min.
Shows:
1 h 06 min
